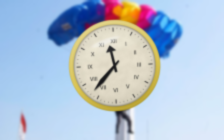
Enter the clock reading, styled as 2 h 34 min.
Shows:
11 h 37 min
